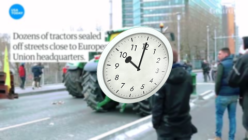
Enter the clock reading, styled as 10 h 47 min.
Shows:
10 h 00 min
